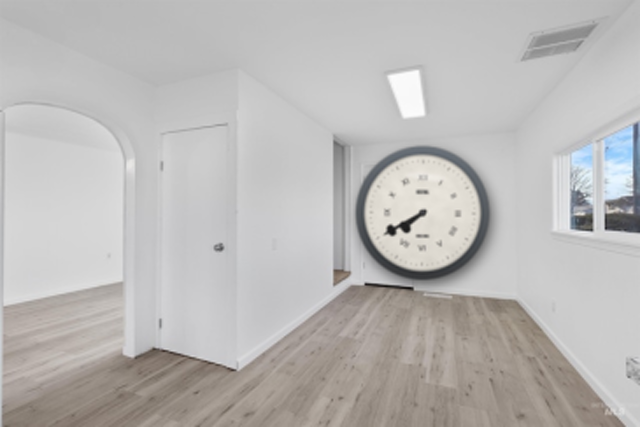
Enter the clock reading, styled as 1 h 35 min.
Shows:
7 h 40 min
